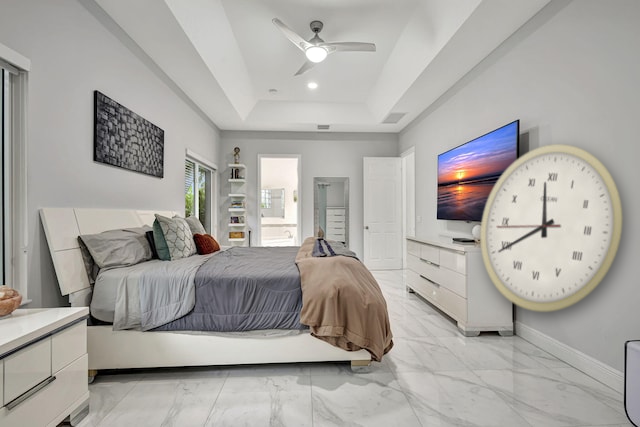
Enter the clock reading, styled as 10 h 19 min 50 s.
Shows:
11 h 39 min 44 s
